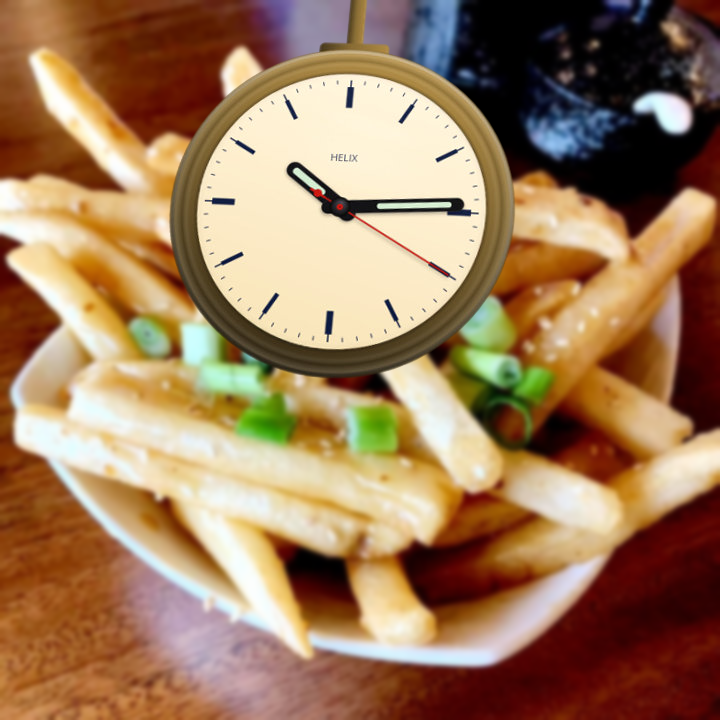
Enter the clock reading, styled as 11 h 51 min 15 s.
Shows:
10 h 14 min 20 s
